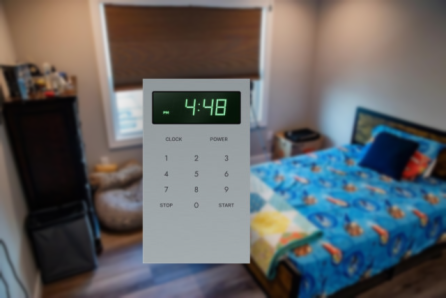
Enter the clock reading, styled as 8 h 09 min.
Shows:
4 h 48 min
